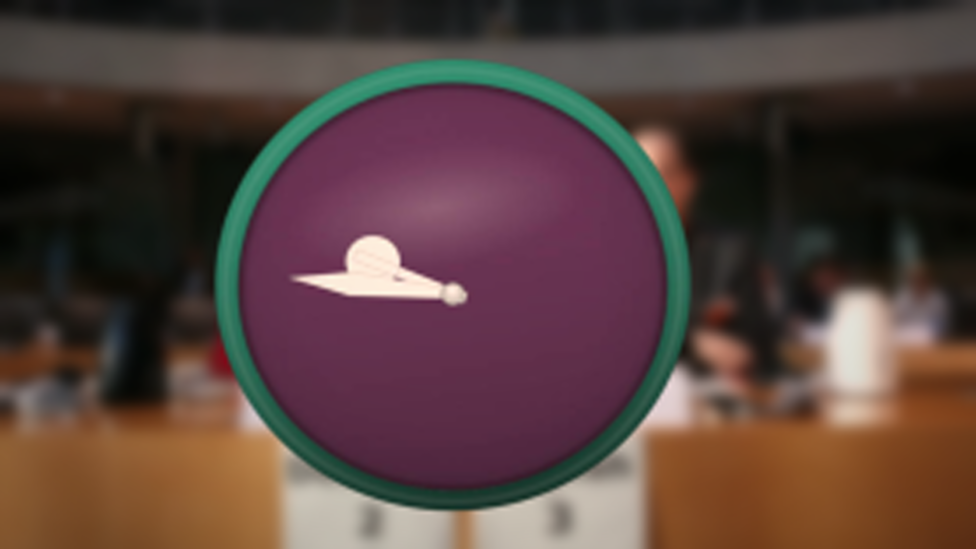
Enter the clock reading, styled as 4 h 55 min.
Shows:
9 h 46 min
